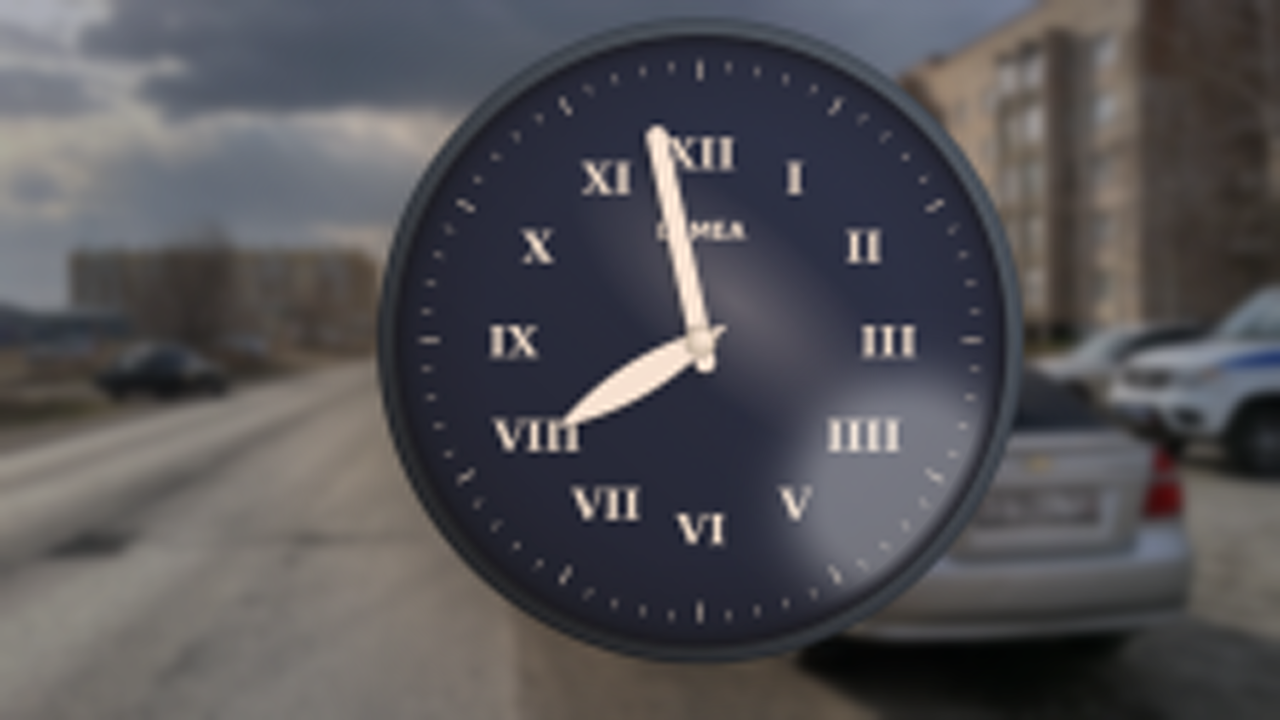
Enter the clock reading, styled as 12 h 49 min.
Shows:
7 h 58 min
